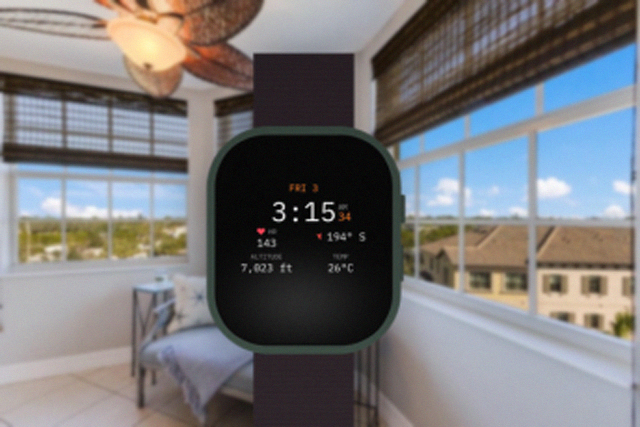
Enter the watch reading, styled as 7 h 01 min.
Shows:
3 h 15 min
